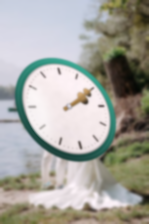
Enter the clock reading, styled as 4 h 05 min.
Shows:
2 h 10 min
